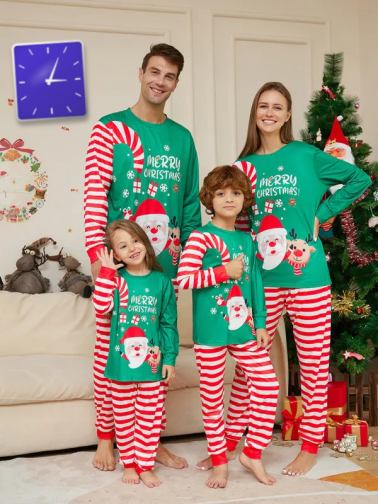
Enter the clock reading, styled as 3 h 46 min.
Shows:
3 h 04 min
